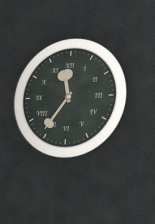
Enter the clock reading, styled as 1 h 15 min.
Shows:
11 h 36 min
